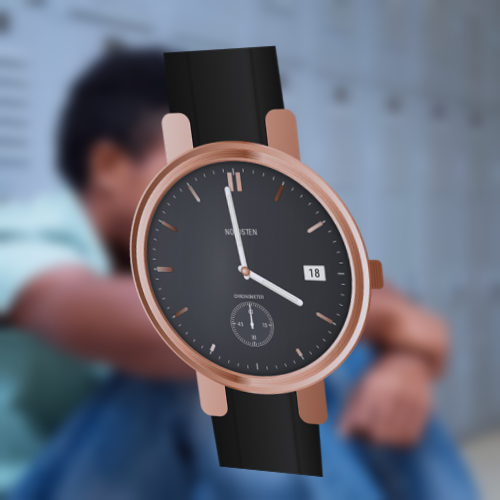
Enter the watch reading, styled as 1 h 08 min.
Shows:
3 h 59 min
